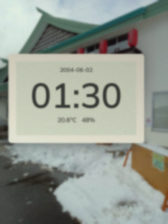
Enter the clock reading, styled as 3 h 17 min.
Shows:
1 h 30 min
